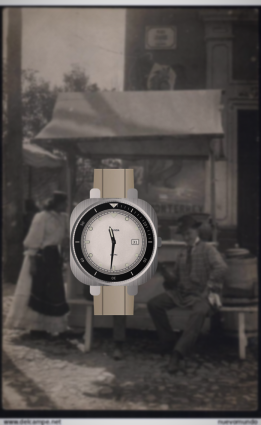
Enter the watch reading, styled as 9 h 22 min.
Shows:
11 h 31 min
